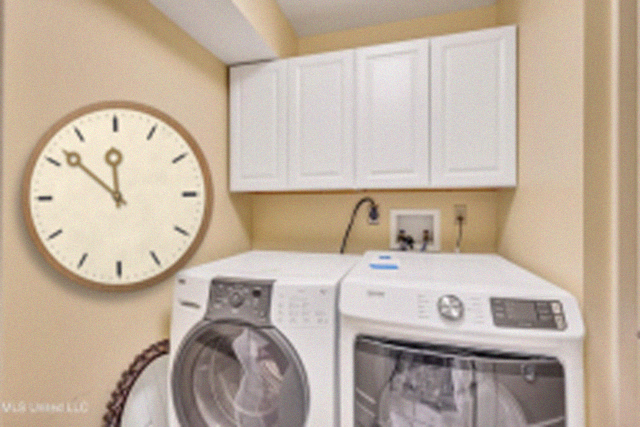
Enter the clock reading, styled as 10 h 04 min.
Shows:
11 h 52 min
